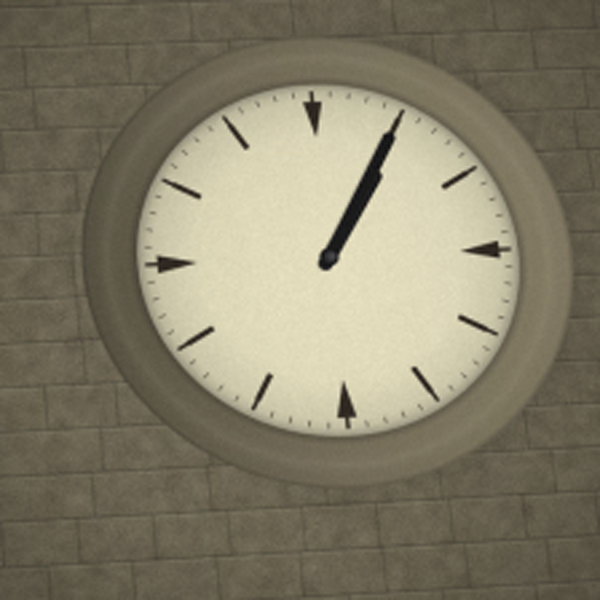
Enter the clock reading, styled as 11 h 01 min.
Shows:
1 h 05 min
